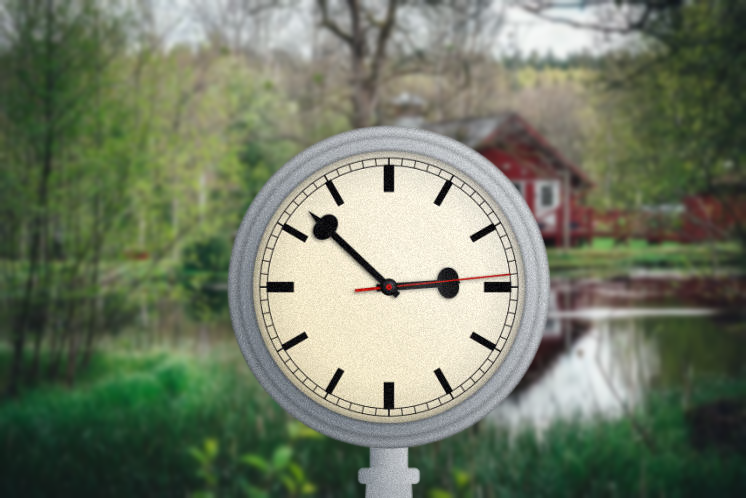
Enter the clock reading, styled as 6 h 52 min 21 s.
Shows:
2 h 52 min 14 s
